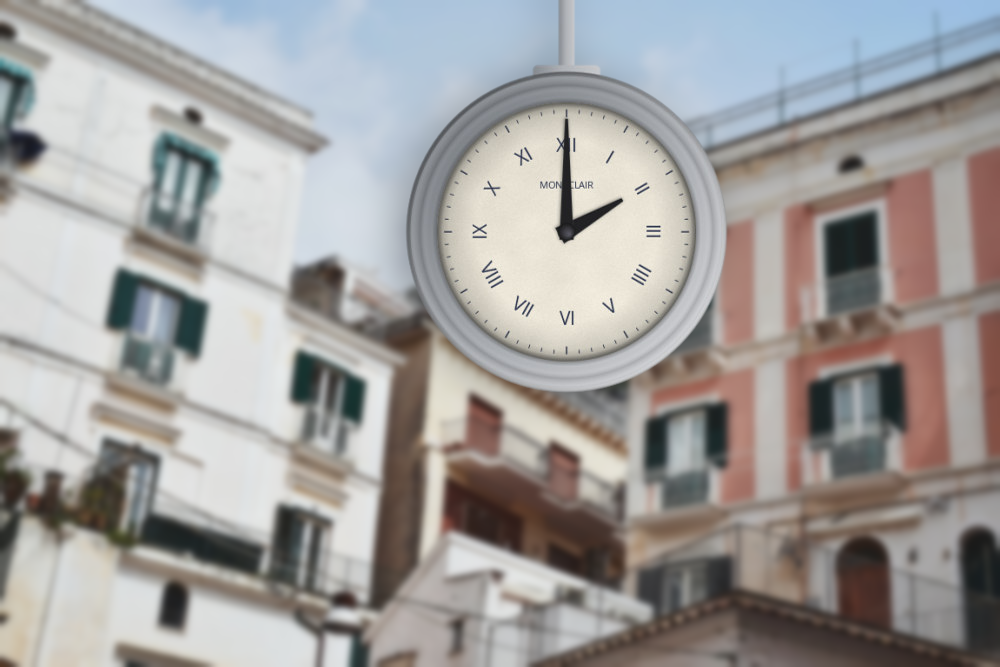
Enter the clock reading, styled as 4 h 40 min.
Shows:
2 h 00 min
